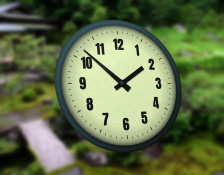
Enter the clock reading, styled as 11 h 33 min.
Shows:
1 h 52 min
